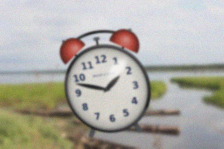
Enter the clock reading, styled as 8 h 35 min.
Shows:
1 h 48 min
